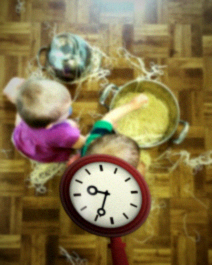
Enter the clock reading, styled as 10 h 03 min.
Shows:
9 h 34 min
